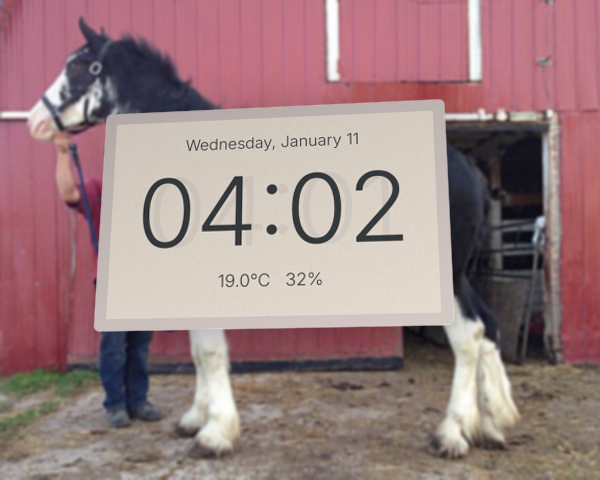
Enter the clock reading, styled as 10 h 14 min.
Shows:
4 h 02 min
